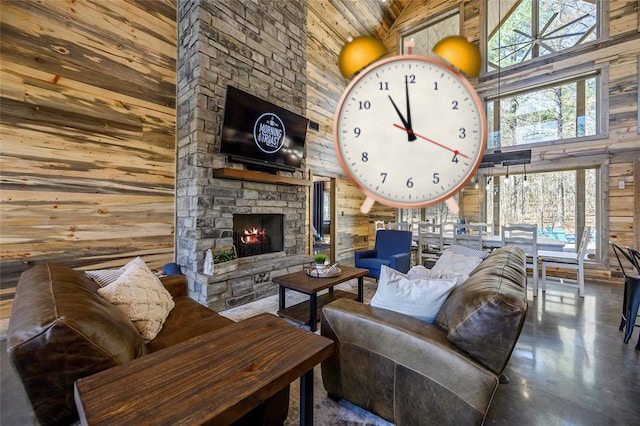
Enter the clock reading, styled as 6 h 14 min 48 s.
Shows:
10 h 59 min 19 s
